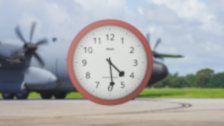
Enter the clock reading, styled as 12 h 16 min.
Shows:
4 h 29 min
